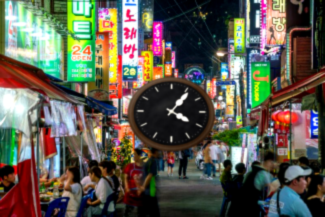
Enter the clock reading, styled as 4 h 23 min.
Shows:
4 h 06 min
